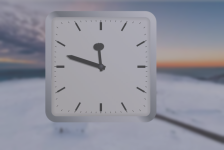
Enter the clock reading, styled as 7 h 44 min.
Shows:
11 h 48 min
